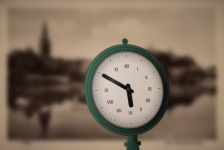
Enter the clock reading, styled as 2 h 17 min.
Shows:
5 h 50 min
